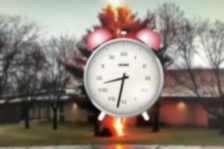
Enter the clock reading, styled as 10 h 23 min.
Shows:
8 h 32 min
